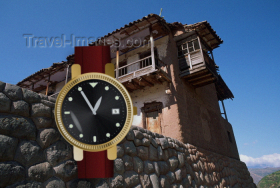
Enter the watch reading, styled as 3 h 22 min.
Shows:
12 h 55 min
